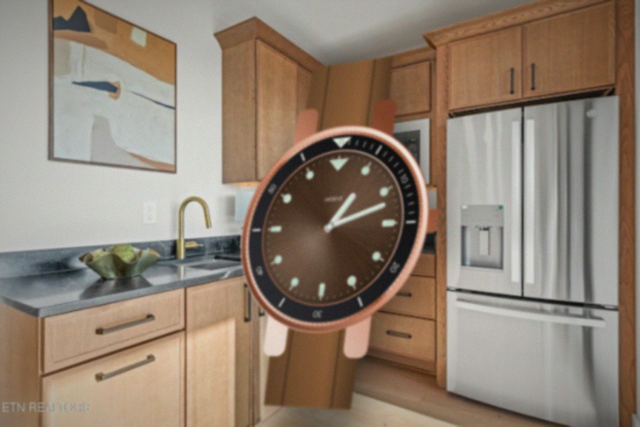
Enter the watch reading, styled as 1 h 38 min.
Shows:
1 h 12 min
